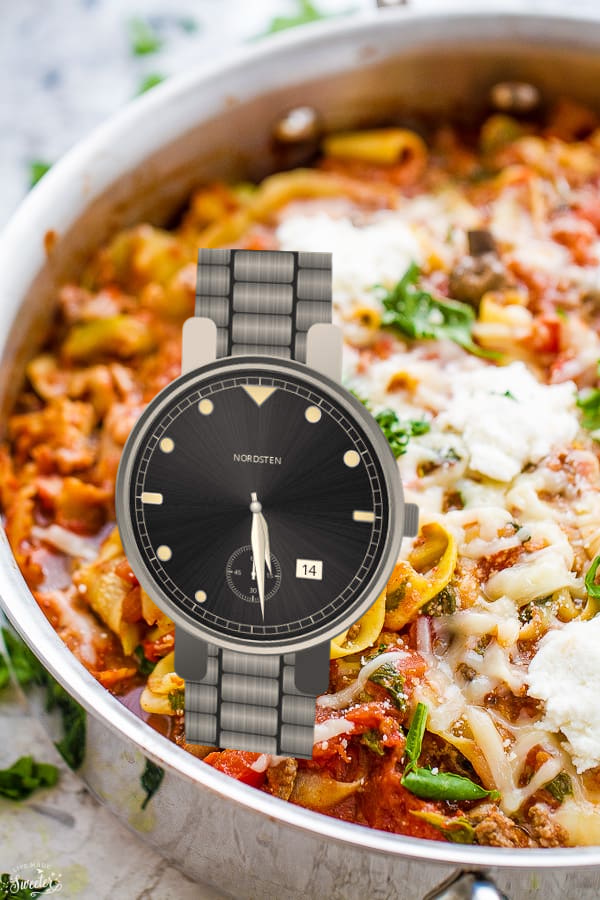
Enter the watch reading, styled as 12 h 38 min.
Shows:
5 h 29 min
